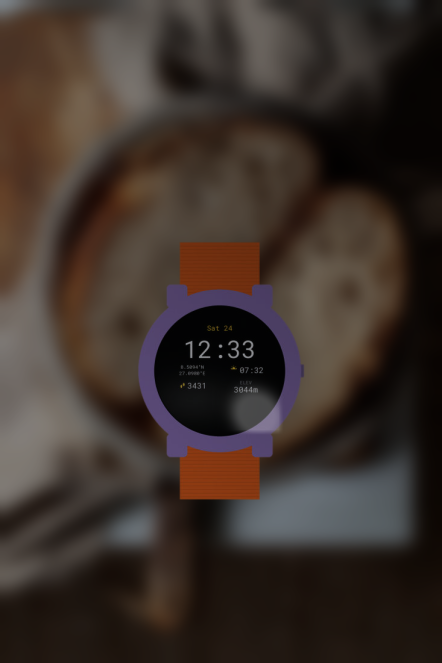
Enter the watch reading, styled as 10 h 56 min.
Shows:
12 h 33 min
